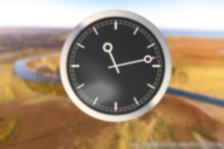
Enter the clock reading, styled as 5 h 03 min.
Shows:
11 h 13 min
